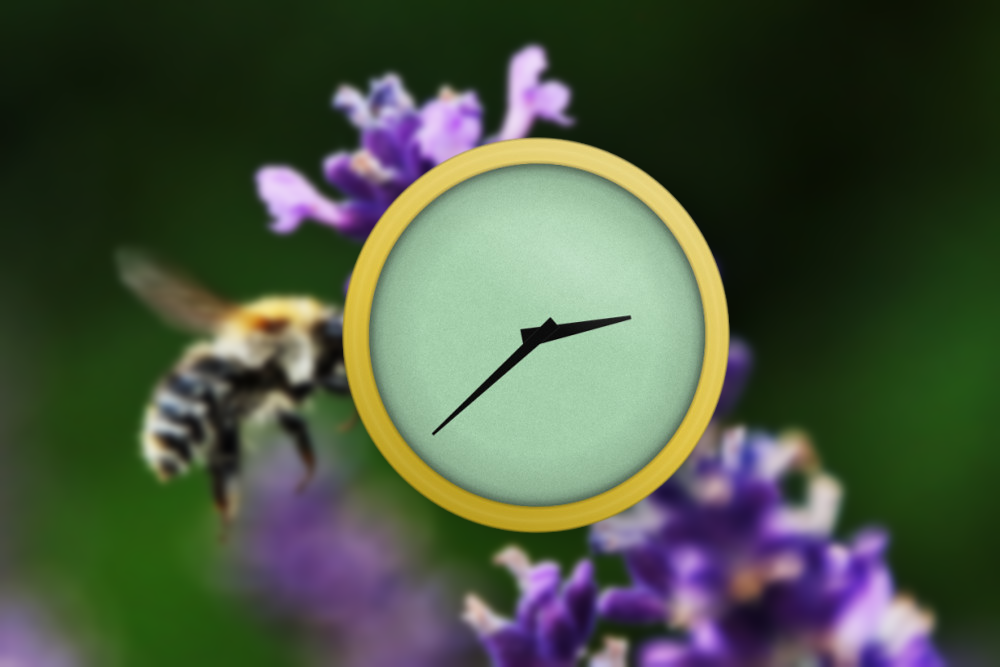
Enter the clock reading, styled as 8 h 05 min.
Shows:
2 h 38 min
